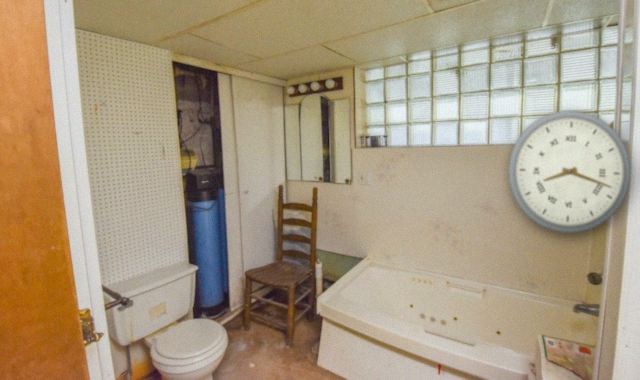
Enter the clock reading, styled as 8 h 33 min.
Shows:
8 h 18 min
